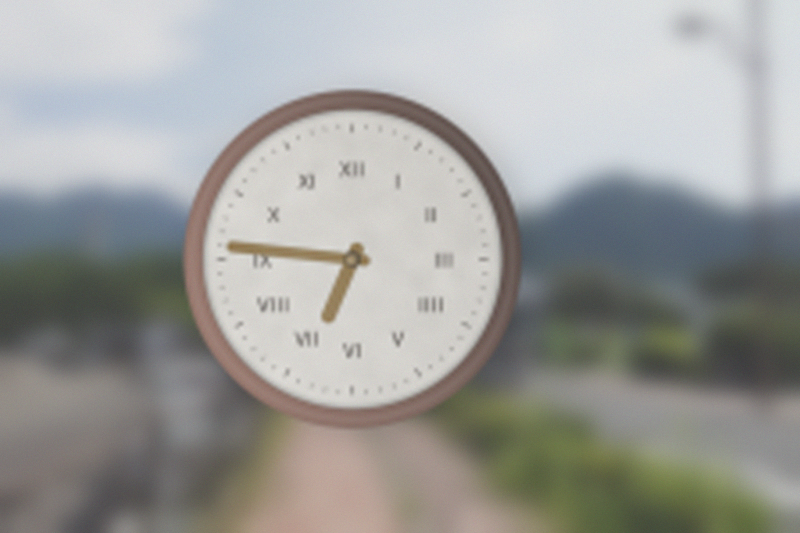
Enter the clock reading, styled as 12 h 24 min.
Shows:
6 h 46 min
